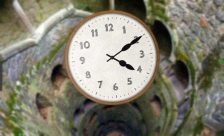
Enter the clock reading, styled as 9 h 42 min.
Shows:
4 h 10 min
